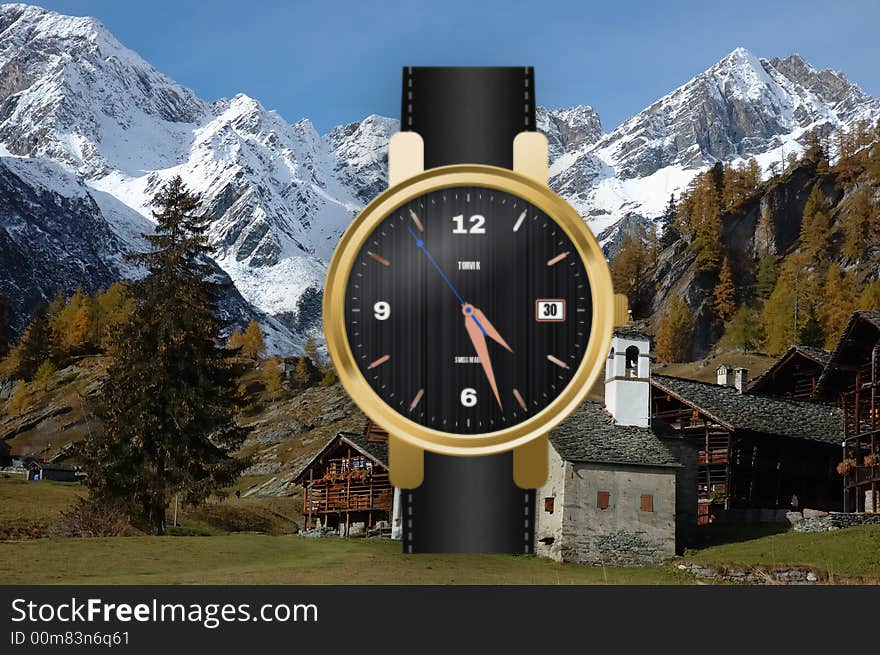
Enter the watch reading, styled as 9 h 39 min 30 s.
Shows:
4 h 26 min 54 s
